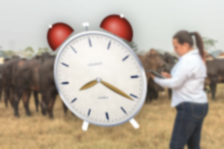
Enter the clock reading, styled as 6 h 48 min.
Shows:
8 h 21 min
